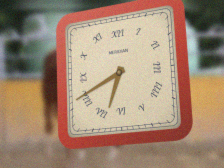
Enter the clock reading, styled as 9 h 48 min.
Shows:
6 h 41 min
